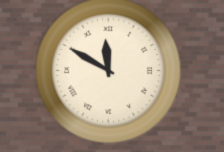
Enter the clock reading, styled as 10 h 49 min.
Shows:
11 h 50 min
